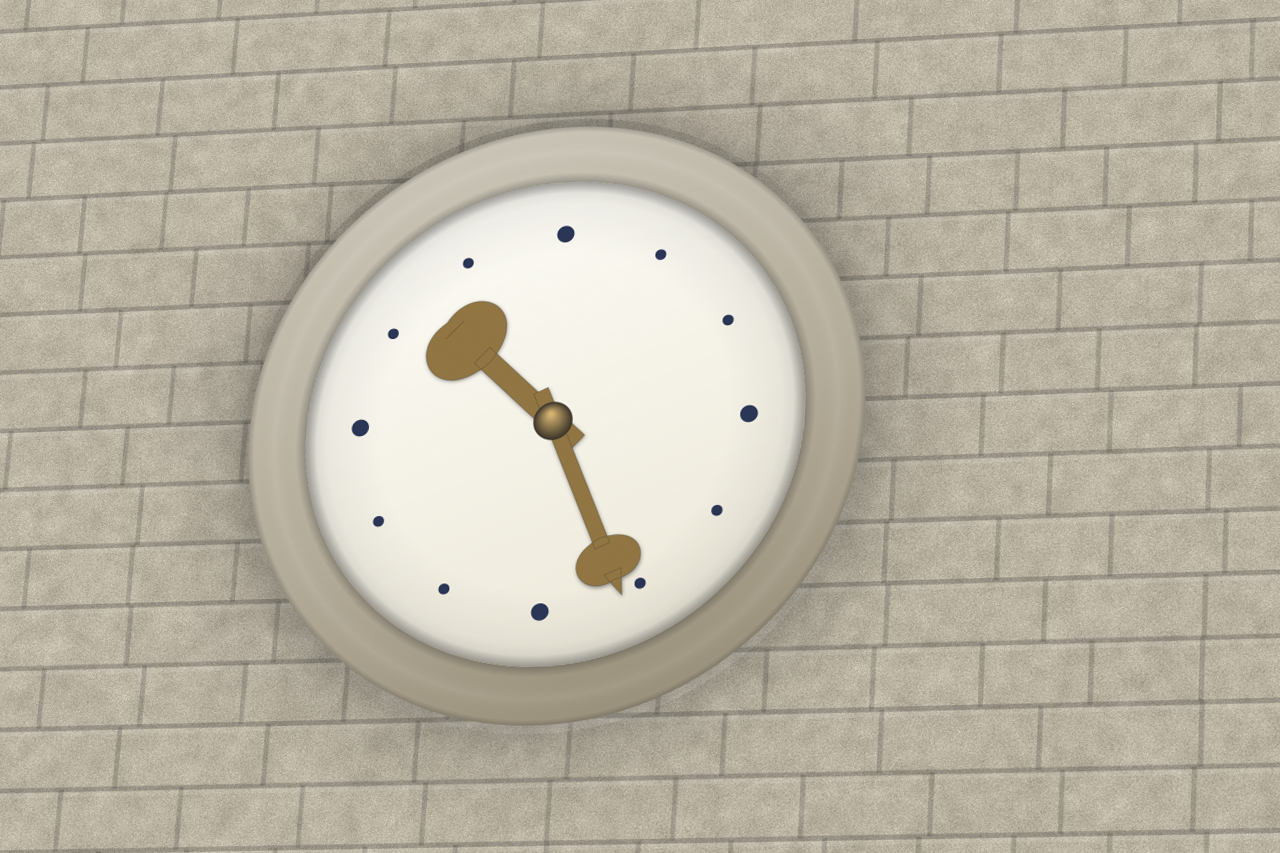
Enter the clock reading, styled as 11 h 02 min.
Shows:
10 h 26 min
